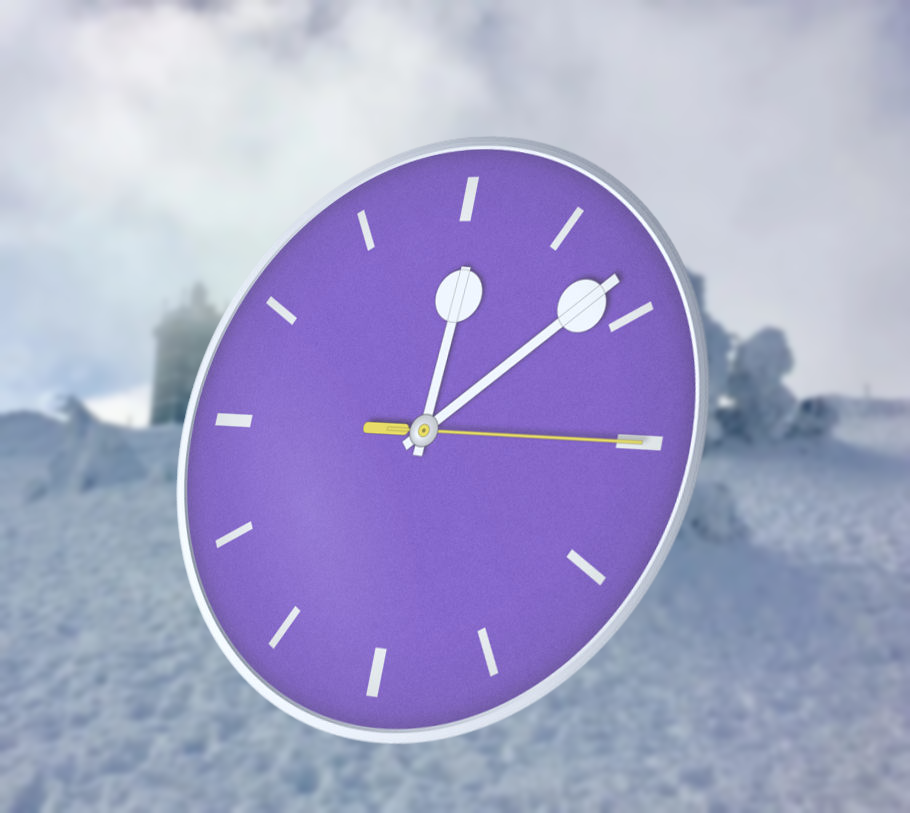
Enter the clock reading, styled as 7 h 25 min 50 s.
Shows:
12 h 08 min 15 s
